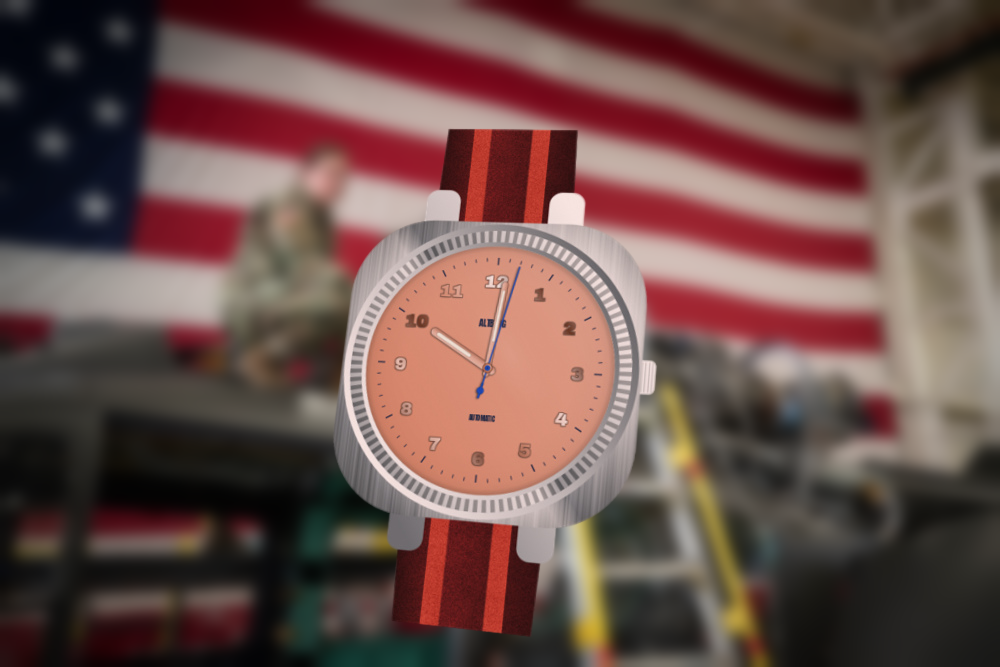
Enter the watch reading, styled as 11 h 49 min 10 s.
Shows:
10 h 01 min 02 s
